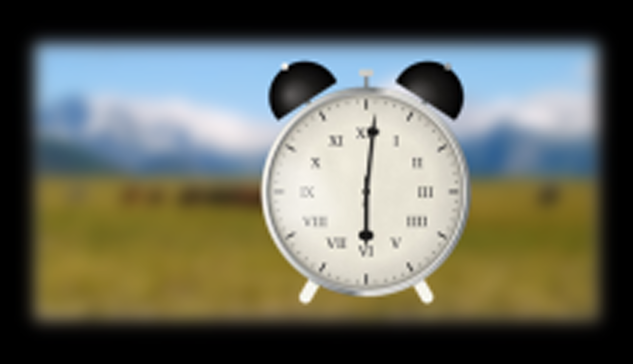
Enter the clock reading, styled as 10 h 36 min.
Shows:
6 h 01 min
